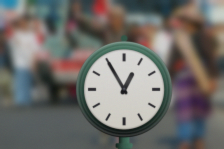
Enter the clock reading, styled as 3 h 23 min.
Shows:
12 h 55 min
